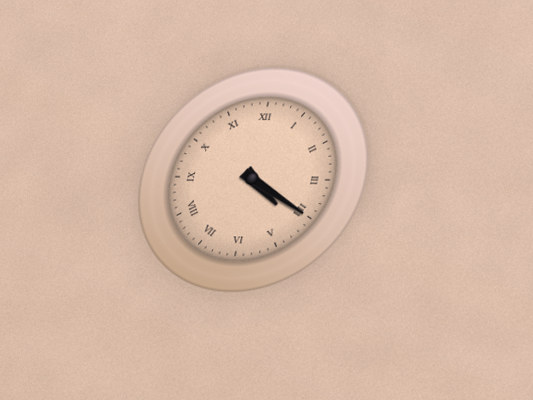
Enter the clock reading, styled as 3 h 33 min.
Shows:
4 h 20 min
